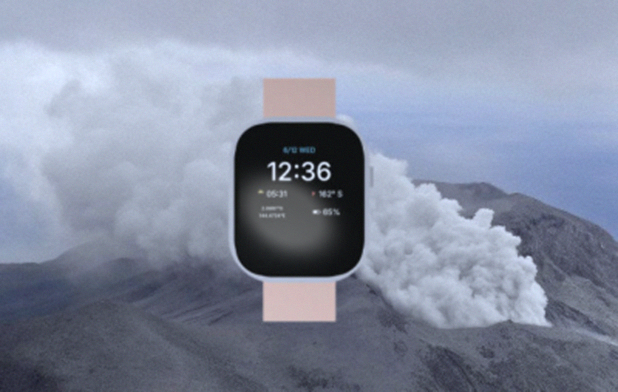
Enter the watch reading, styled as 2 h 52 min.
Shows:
12 h 36 min
